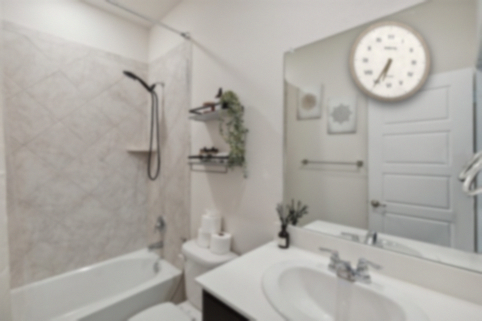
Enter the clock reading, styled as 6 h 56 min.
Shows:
6 h 35 min
